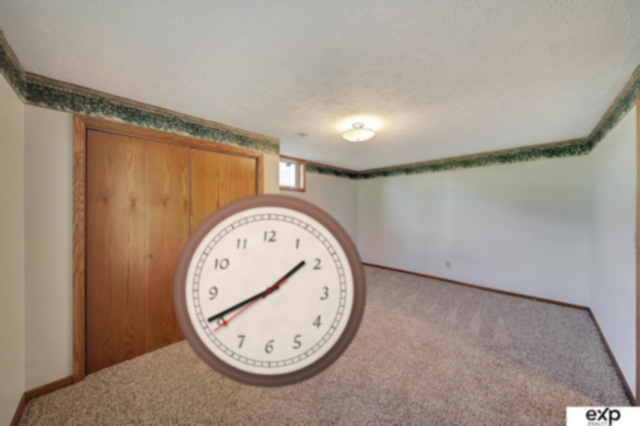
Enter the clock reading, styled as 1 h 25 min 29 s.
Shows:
1 h 40 min 39 s
